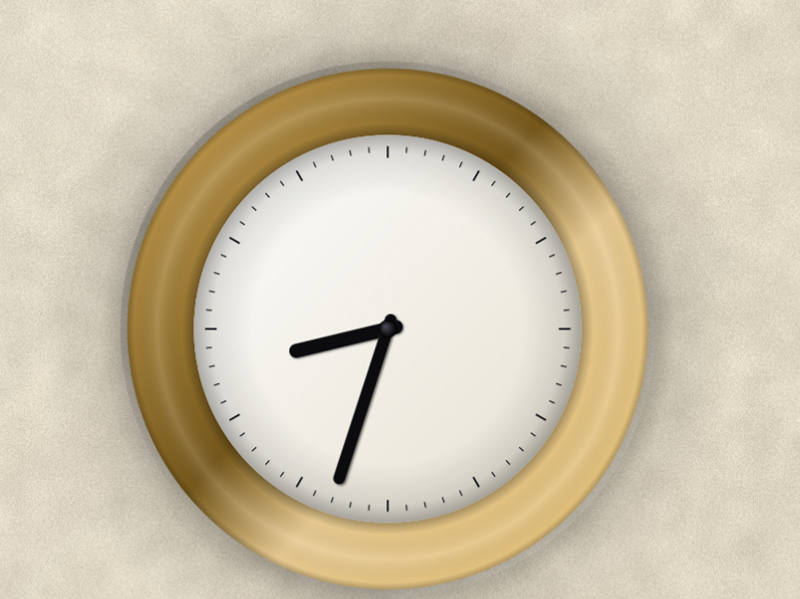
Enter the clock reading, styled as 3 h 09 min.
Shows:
8 h 33 min
